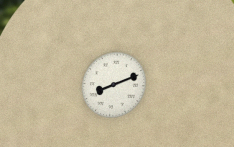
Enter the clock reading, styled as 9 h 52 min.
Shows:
8 h 11 min
